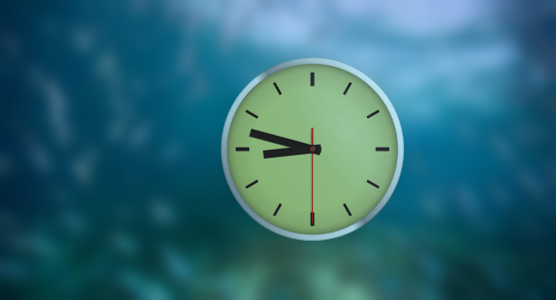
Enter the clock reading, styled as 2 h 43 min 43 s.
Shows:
8 h 47 min 30 s
